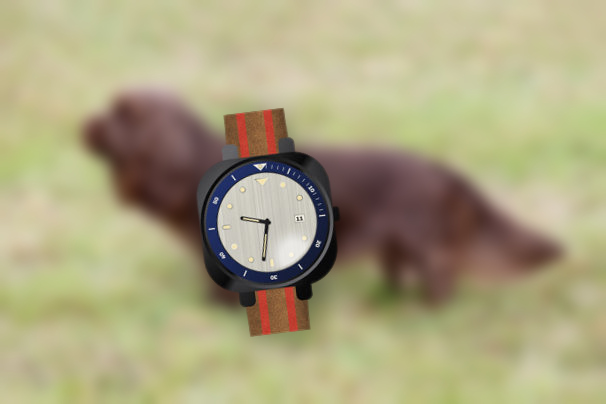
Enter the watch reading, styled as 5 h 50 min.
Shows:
9 h 32 min
